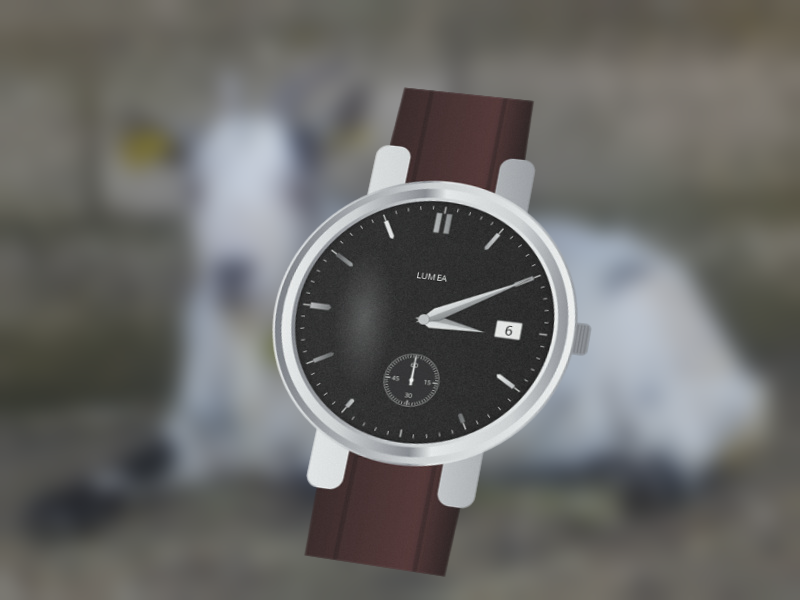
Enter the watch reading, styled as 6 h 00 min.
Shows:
3 h 10 min
